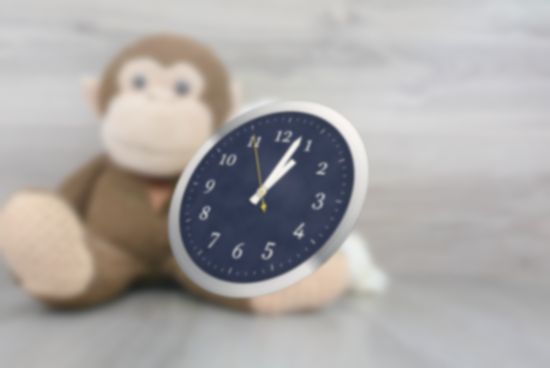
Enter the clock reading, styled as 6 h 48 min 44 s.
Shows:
1 h 02 min 55 s
